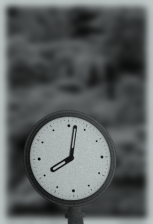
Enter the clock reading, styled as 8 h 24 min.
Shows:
8 h 02 min
